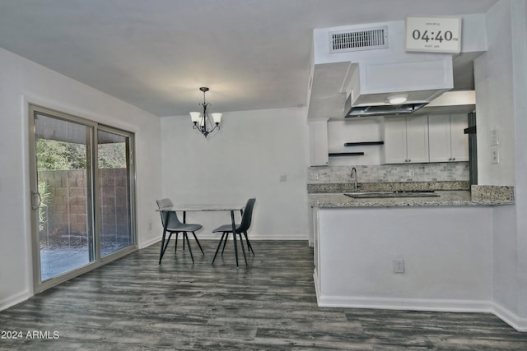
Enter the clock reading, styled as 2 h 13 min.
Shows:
4 h 40 min
